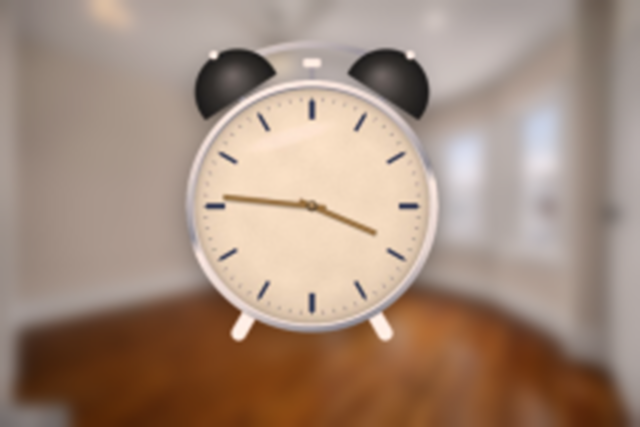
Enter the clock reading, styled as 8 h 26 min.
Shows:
3 h 46 min
